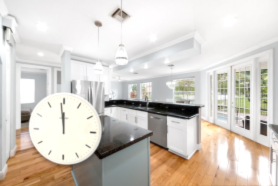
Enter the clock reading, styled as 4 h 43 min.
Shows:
11 h 59 min
